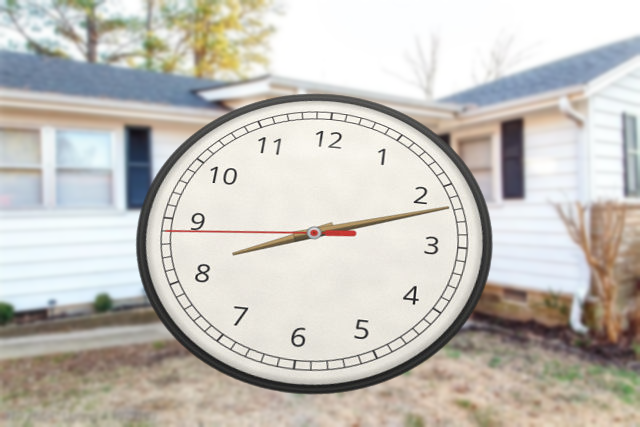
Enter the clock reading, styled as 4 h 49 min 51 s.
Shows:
8 h 11 min 44 s
